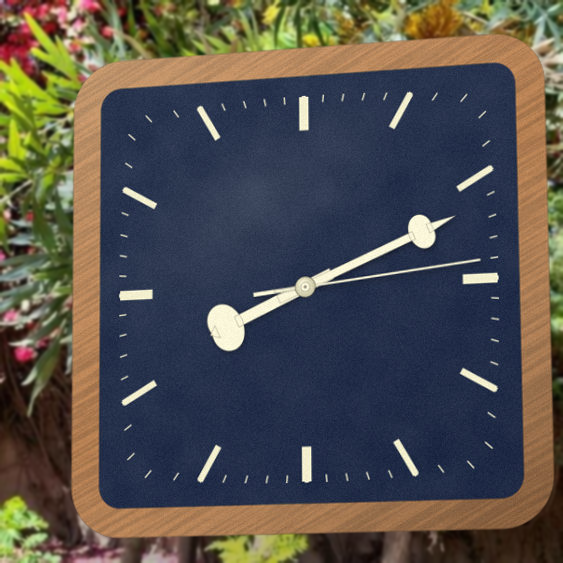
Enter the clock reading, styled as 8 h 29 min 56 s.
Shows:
8 h 11 min 14 s
